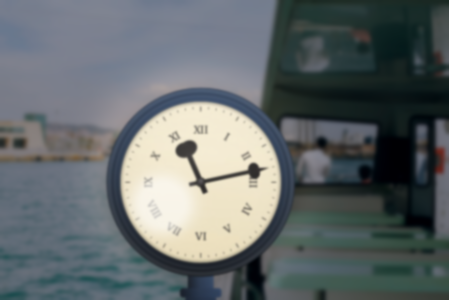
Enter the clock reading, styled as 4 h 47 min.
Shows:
11 h 13 min
